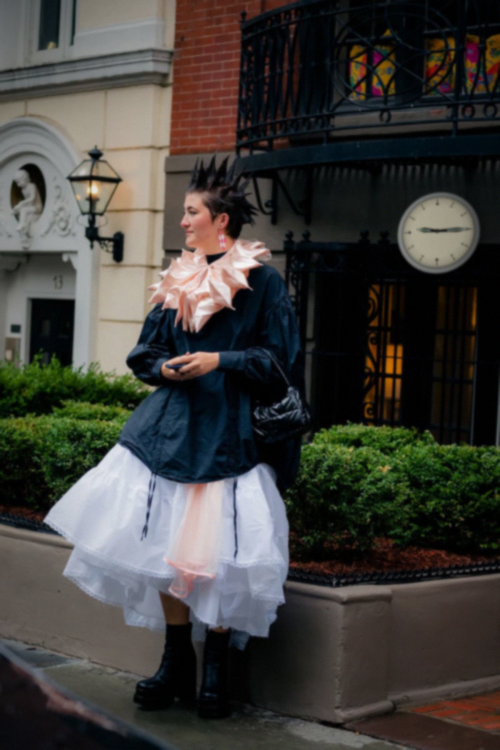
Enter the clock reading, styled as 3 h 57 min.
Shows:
9 h 15 min
